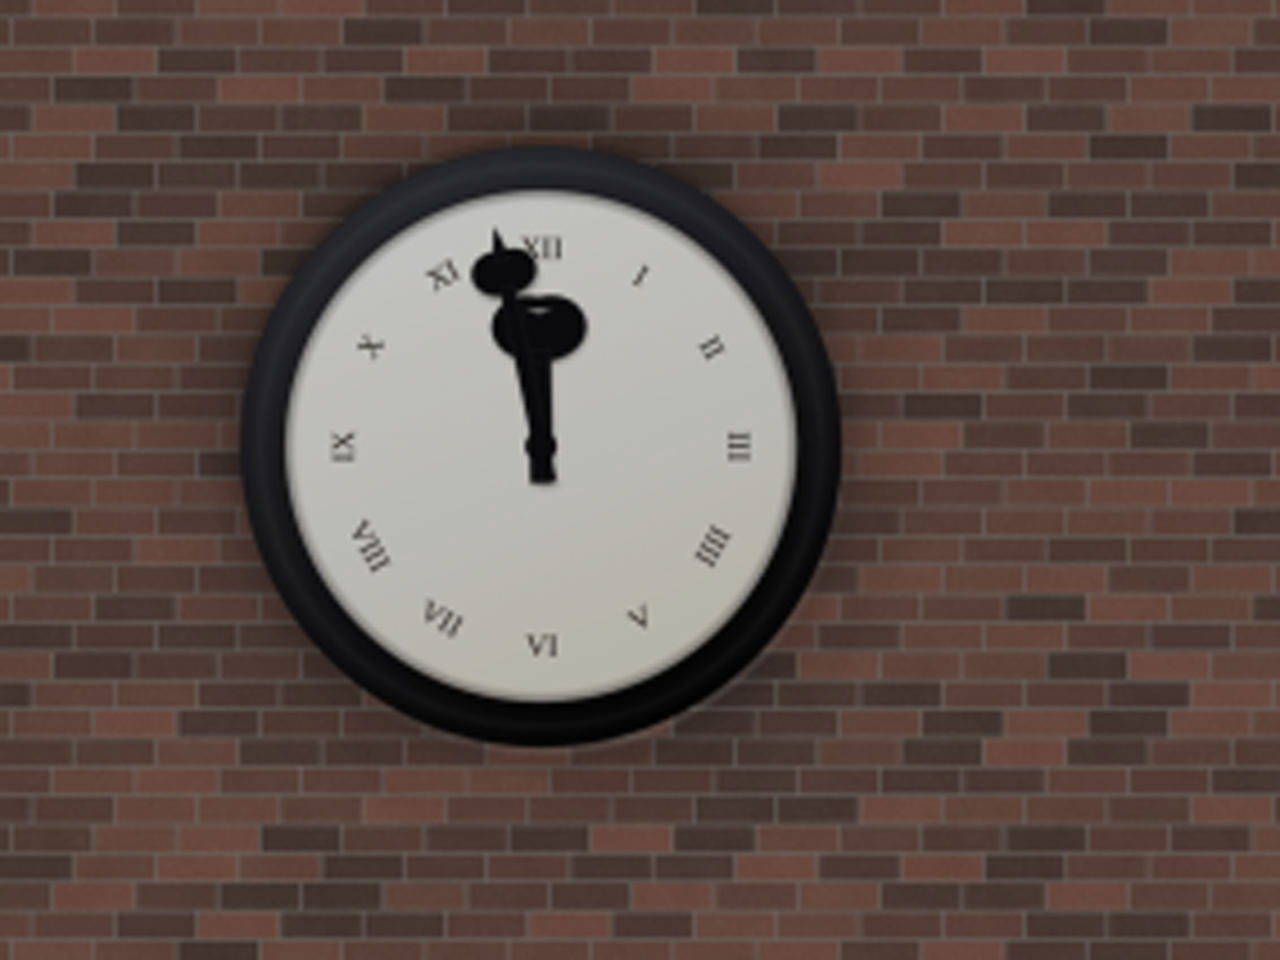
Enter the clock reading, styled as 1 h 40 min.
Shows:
11 h 58 min
